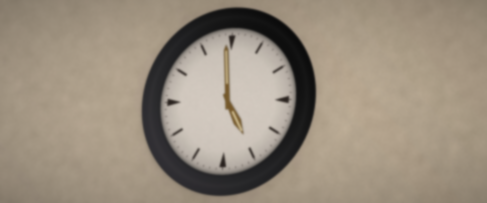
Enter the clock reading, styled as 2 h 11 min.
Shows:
4 h 59 min
